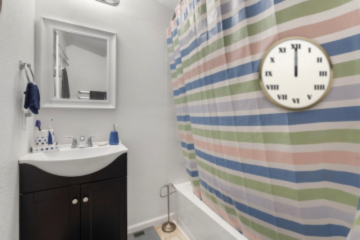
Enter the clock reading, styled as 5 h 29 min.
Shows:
12 h 00 min
